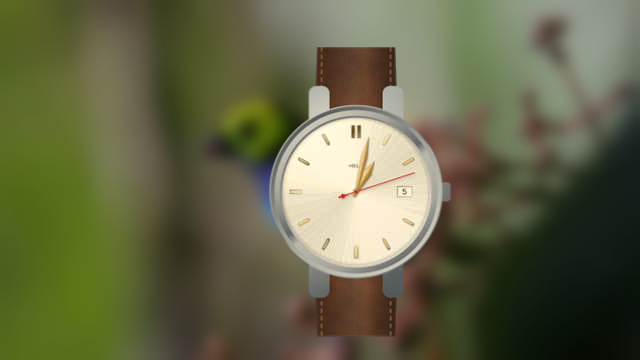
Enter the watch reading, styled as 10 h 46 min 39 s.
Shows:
1 h 02 min 12 s
